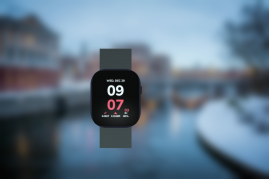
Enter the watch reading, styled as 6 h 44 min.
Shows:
9 h 07 min
